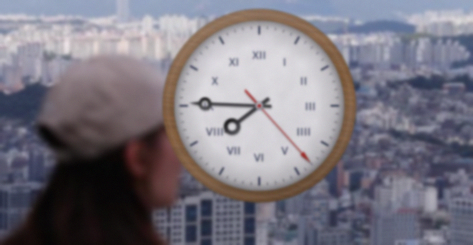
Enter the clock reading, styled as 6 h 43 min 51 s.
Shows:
7 h 45 min 23 s
